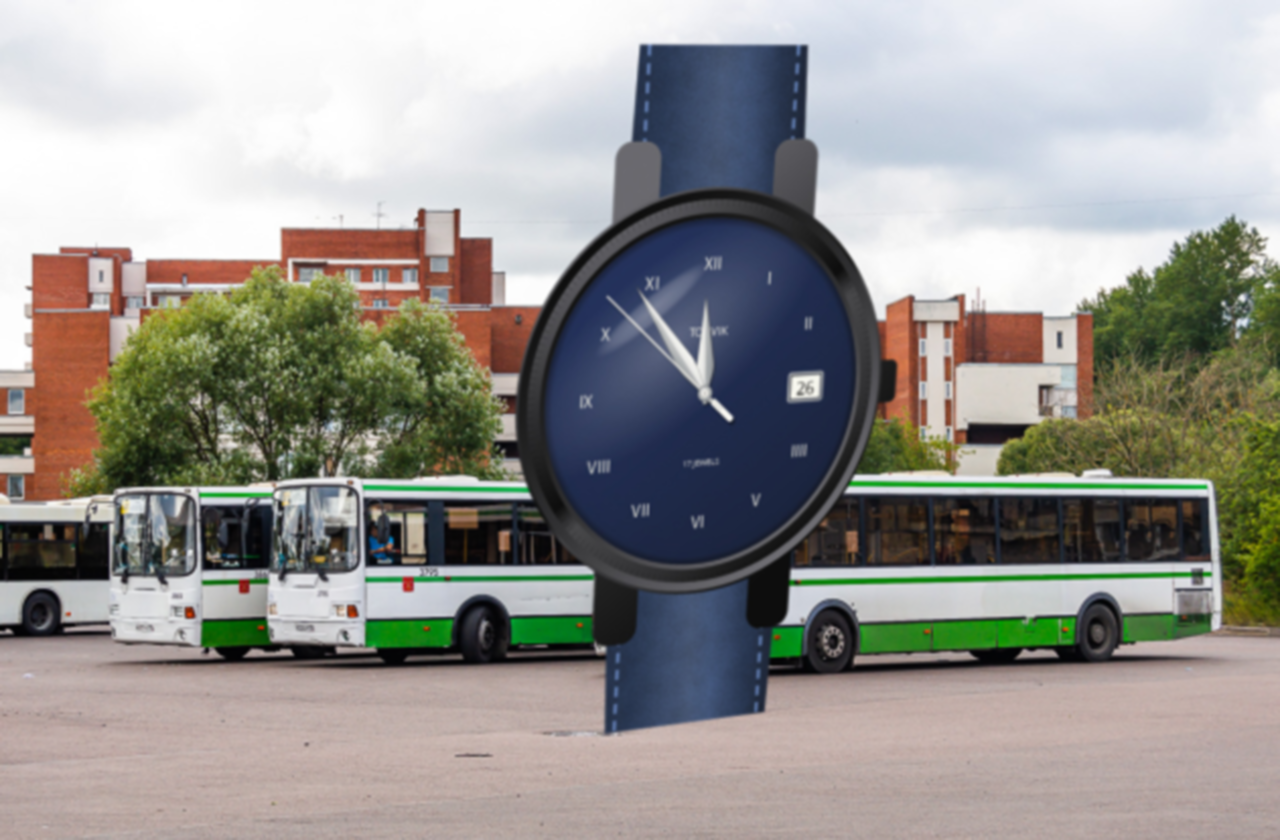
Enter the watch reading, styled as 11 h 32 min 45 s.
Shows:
11 h 53 min 52 s
